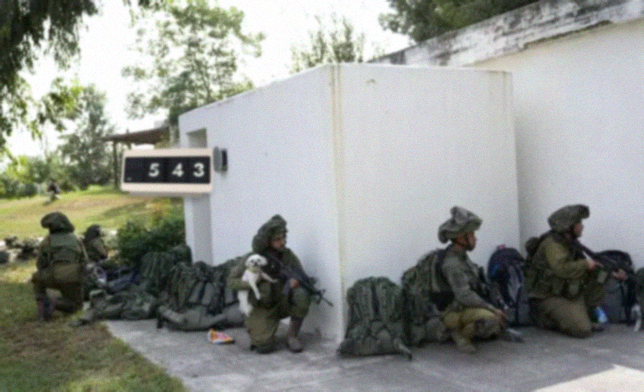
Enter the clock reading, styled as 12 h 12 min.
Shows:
5 h 43 min
